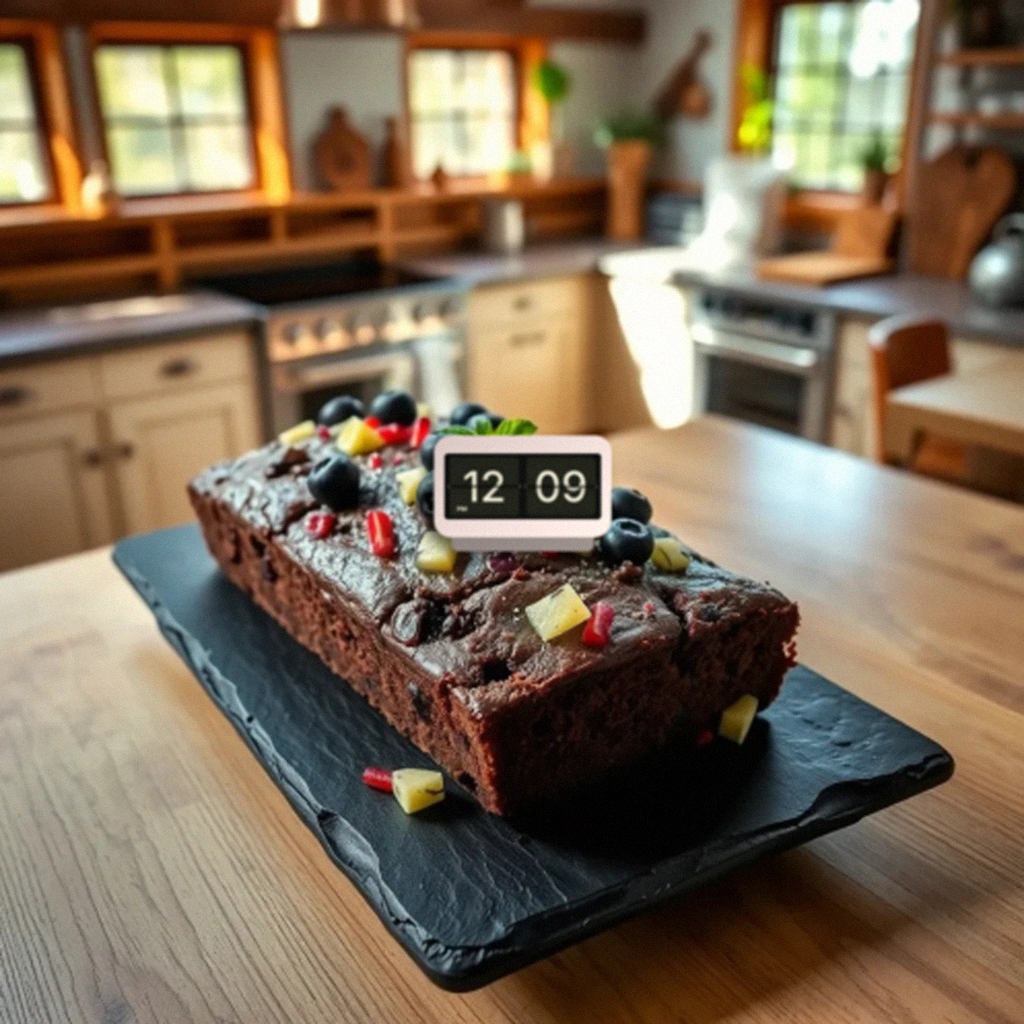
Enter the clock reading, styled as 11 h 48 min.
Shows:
12 h 09 min
